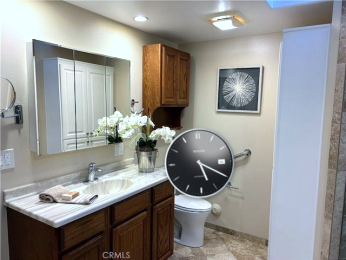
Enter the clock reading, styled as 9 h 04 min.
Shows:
5 h 20 min
